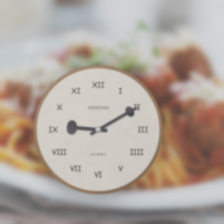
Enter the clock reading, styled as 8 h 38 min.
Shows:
9 h 10 min
